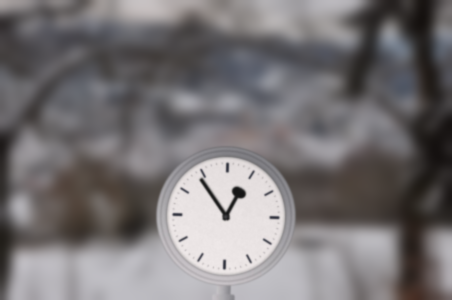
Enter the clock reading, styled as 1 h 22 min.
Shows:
12 h 54 min
